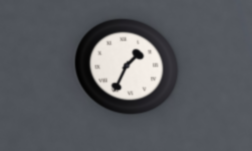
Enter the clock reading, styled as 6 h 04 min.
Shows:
1 h 35 min
